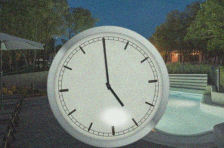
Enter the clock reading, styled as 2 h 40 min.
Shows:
5 h 00 min
